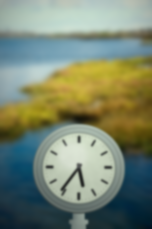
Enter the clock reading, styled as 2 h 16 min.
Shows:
5 h 36 min
